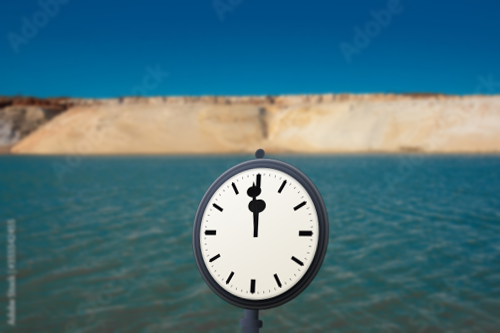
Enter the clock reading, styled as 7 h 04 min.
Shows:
11 h 59 min
